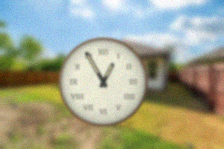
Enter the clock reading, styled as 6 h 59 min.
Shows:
12 h 55 min
